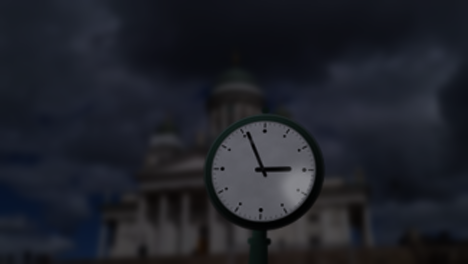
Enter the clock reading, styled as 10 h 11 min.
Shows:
2 h 56 min
